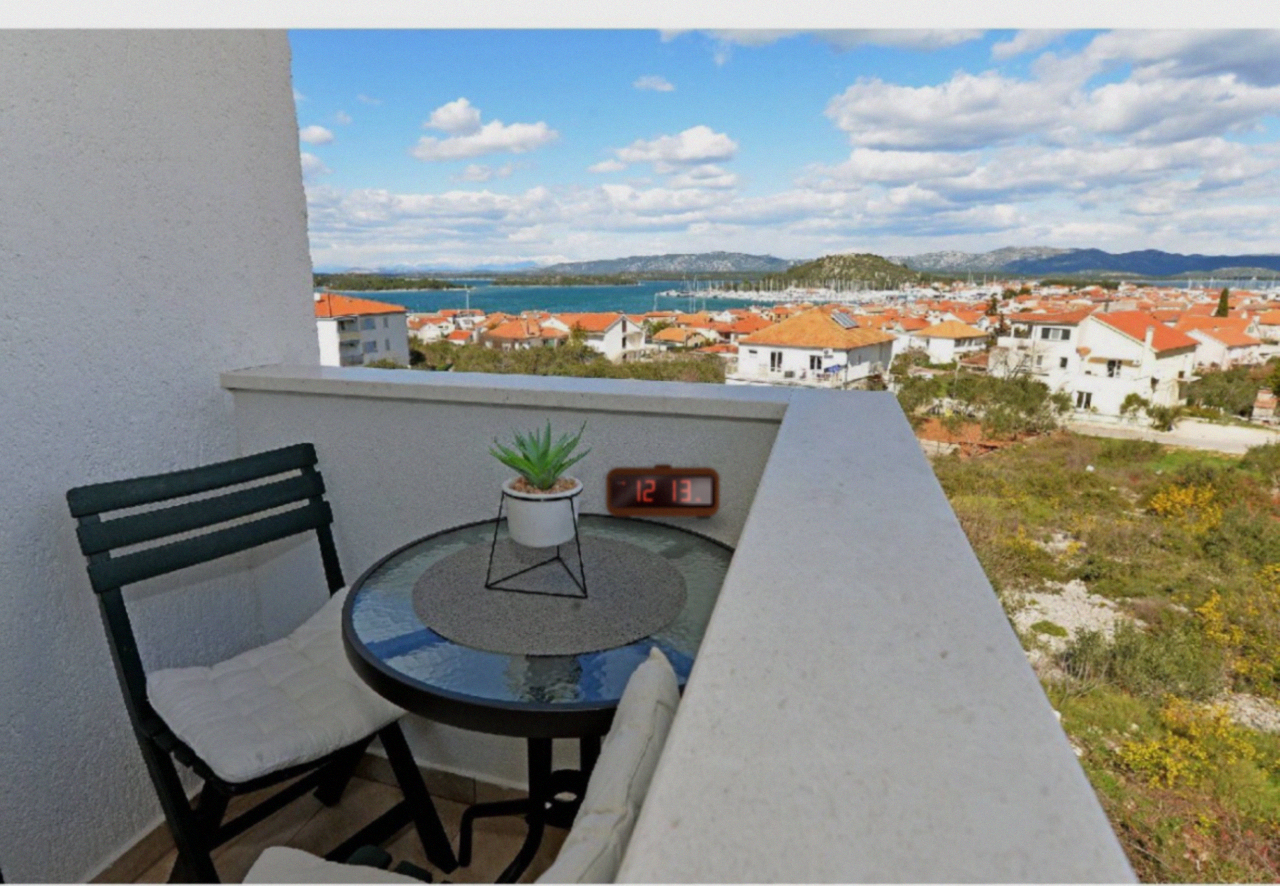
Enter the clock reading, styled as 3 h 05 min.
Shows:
12 h 13 min
